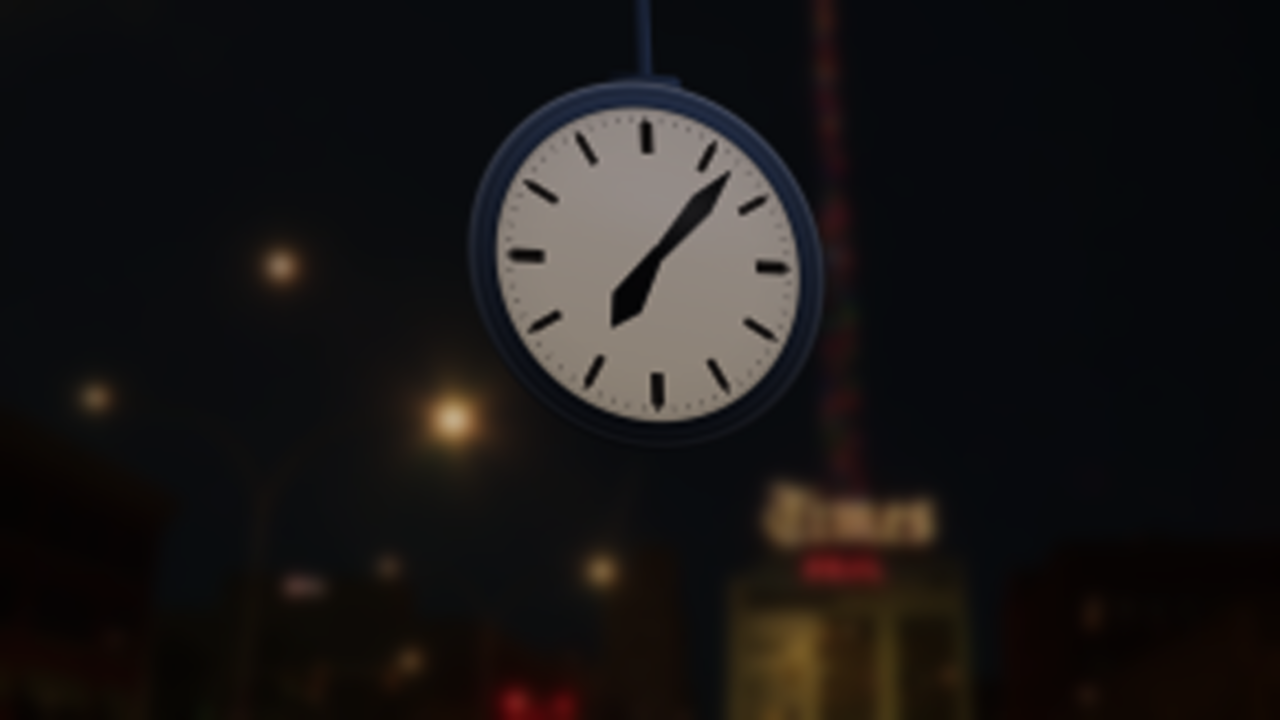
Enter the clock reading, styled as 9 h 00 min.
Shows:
7 h 07 min
